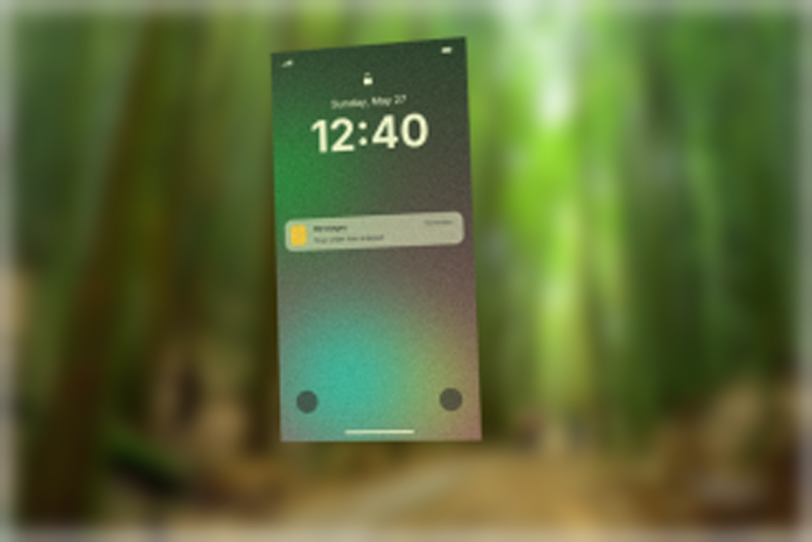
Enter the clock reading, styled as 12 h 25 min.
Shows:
12 h 40 min
